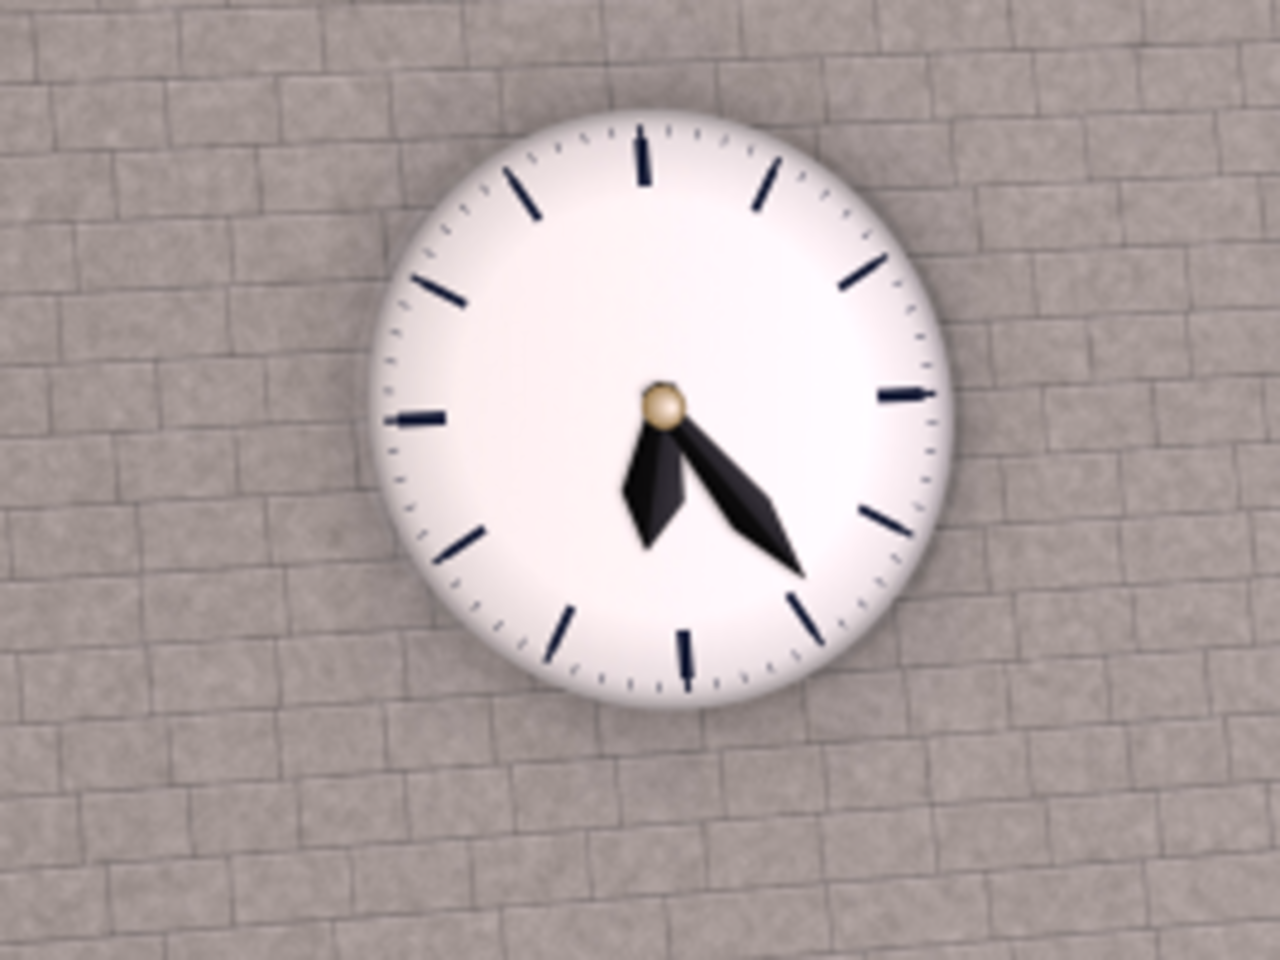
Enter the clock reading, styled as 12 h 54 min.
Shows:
6 h 24 min
